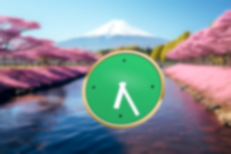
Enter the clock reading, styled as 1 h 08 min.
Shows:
6 h 25 min
